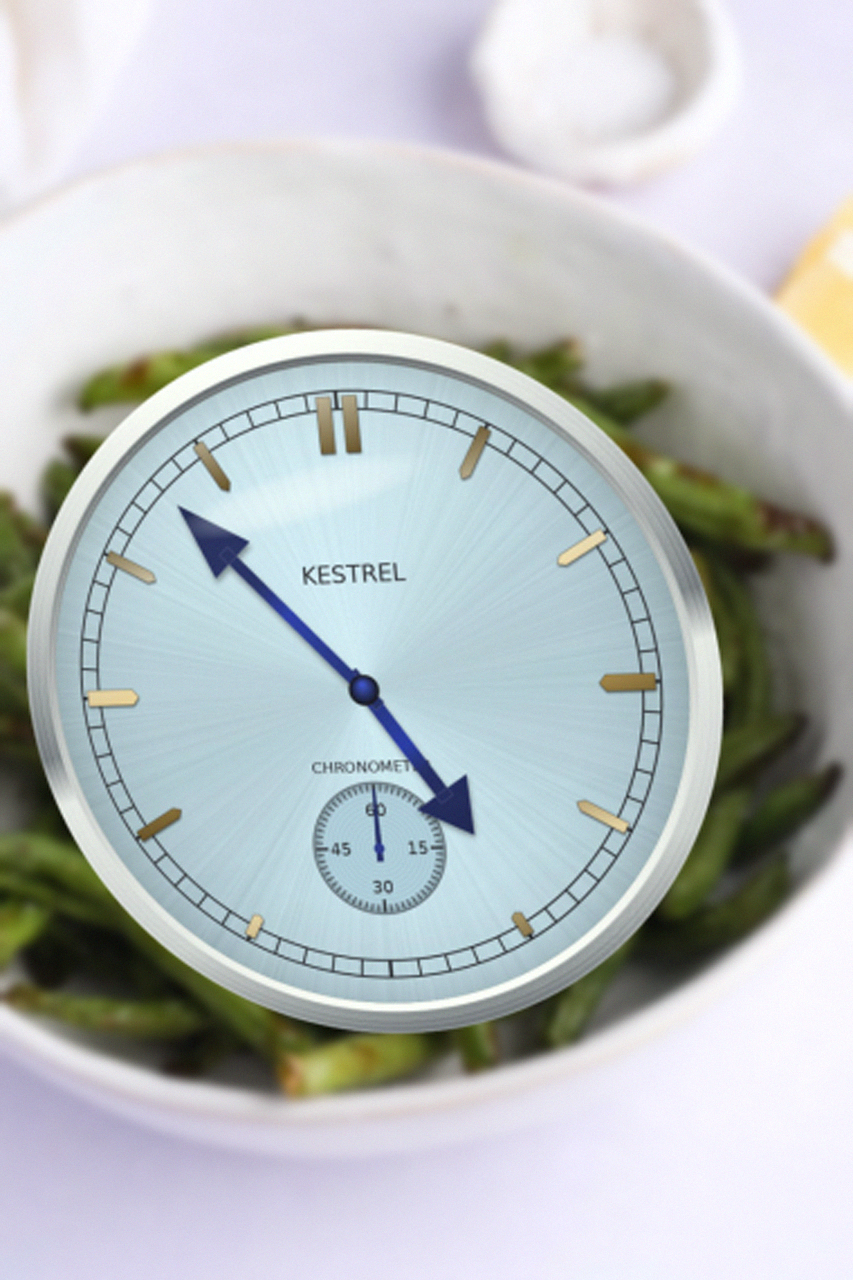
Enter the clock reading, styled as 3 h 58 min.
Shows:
4 h 53 min
